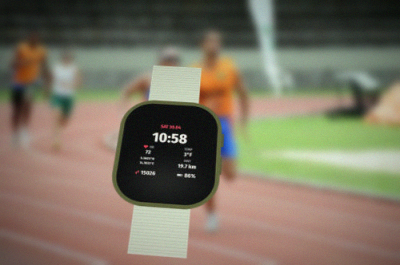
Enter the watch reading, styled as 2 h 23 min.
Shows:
10 h 58 min
